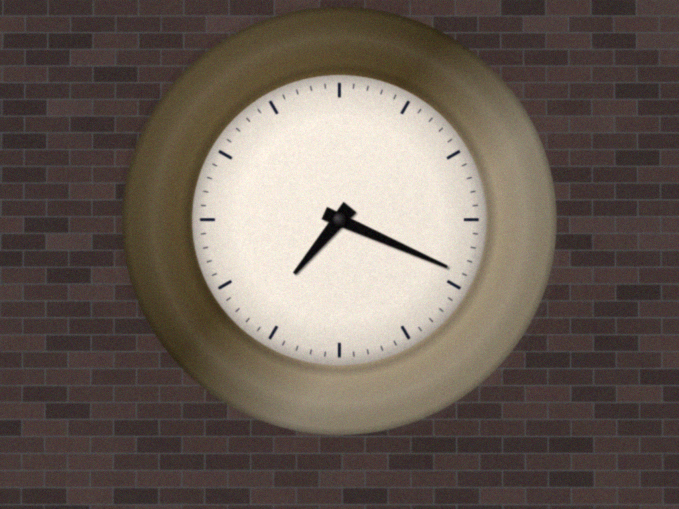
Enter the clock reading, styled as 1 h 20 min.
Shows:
7 h 19 min
